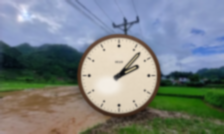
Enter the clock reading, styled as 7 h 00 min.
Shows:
2 h 07 min
